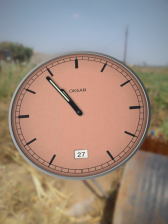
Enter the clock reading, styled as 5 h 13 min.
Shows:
10 h 54 min
